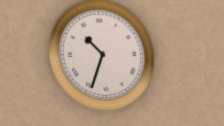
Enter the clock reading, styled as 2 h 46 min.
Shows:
10 h 34 min
